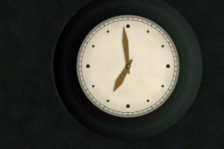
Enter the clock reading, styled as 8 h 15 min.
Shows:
6 h 59 min
